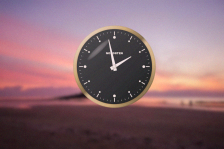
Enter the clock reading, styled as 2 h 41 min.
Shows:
1 h 58 min
